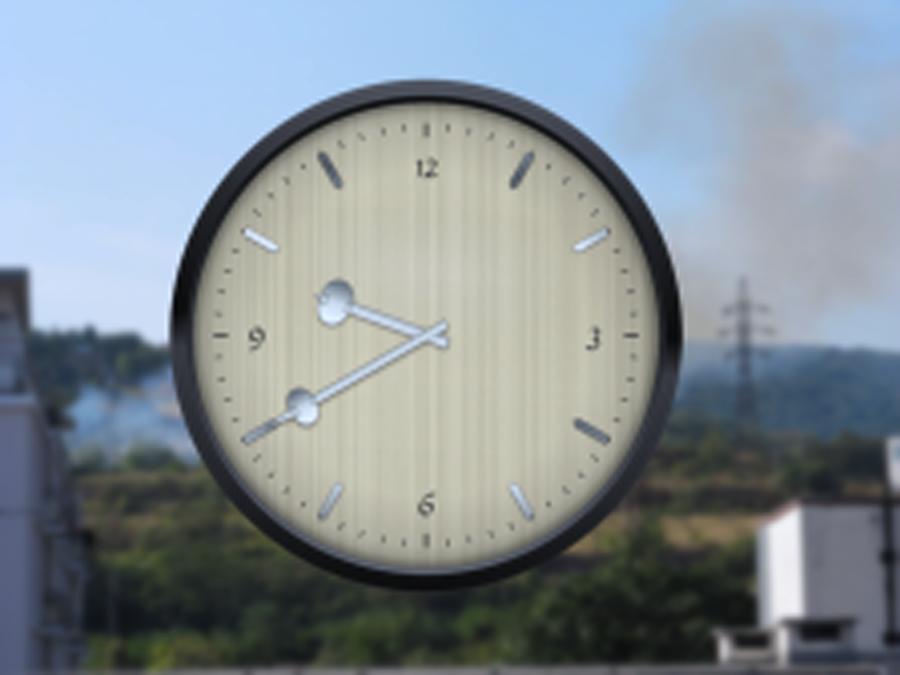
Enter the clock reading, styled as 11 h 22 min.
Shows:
9 h 40 min
